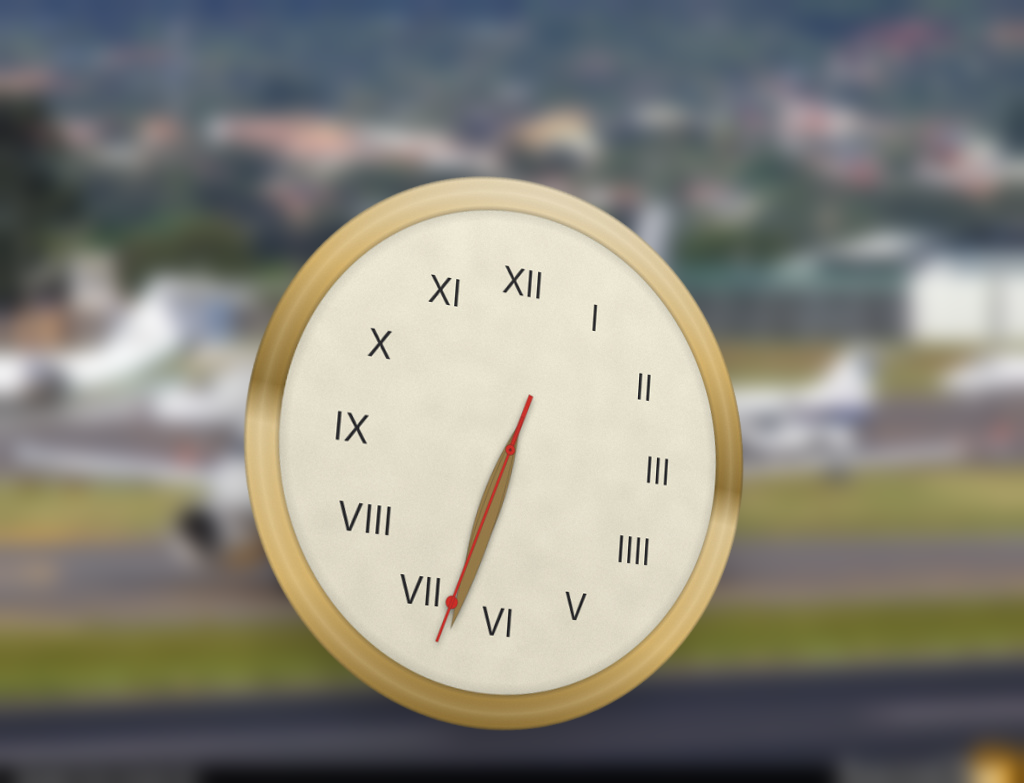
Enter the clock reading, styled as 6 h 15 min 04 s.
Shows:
6 h 32 min 33 s
